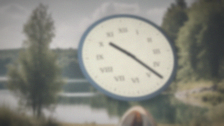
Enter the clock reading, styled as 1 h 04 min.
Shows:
10 h 23 min
